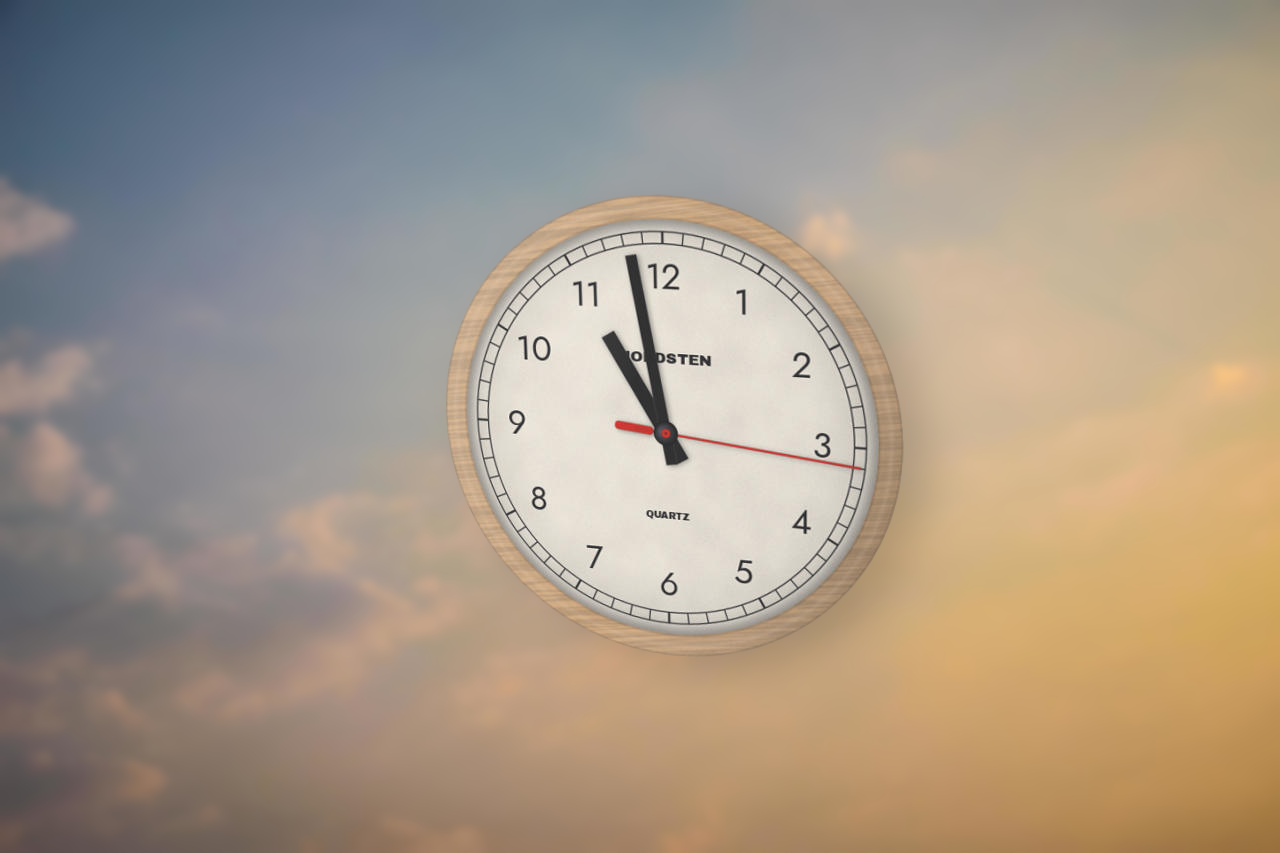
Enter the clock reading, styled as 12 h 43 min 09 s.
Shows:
10 h 58 min 16 s
